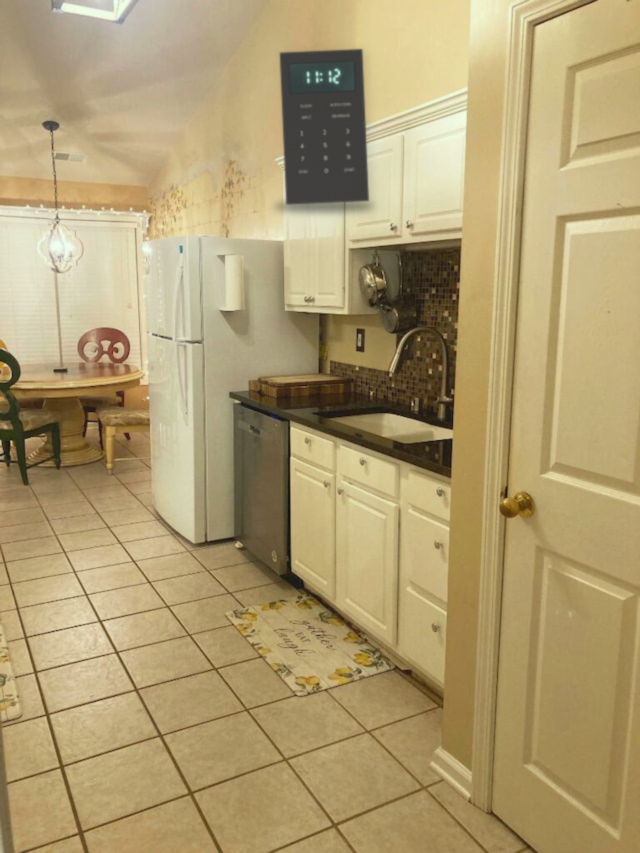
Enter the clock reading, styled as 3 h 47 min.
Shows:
11 h 12 min
